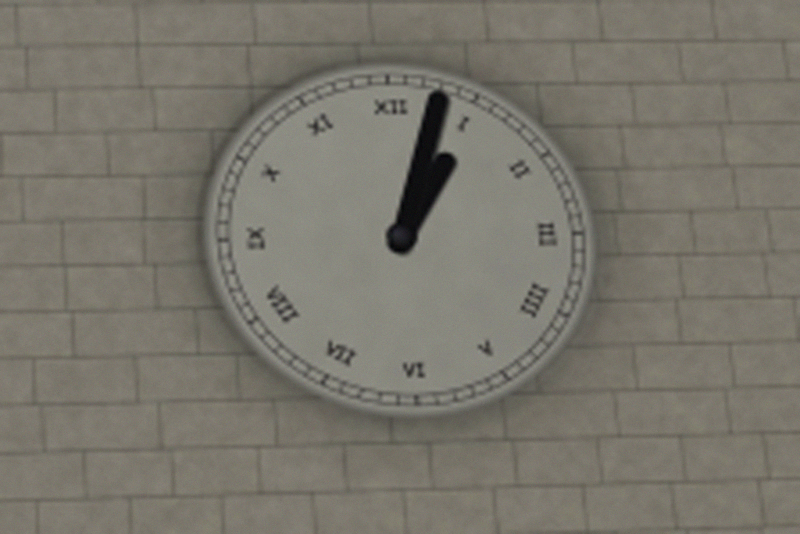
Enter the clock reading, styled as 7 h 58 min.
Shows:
1 h 03 min
